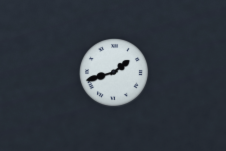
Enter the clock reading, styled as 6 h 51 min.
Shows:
1 h 42 min
